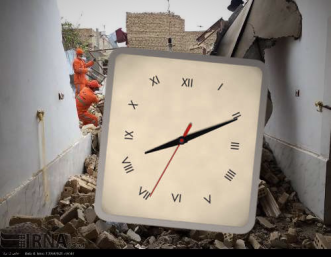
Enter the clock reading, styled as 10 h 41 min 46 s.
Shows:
8 h 10 min 34 s
